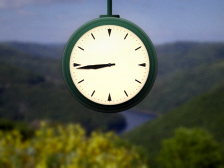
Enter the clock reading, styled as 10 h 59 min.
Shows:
8 h 44 min
